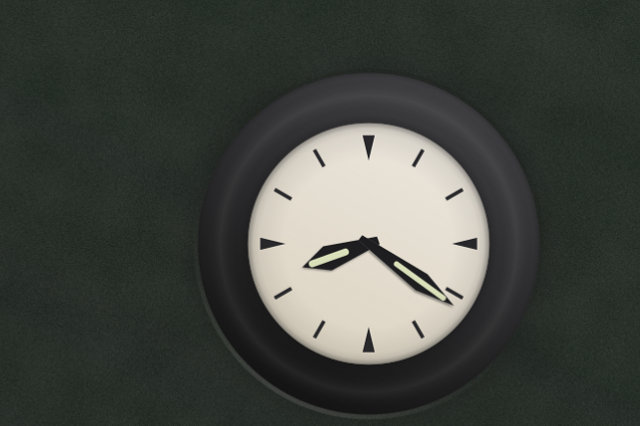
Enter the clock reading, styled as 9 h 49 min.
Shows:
8 h 21 min
